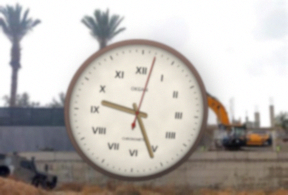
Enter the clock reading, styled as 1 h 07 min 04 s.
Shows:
9 h 26 min 02 s
